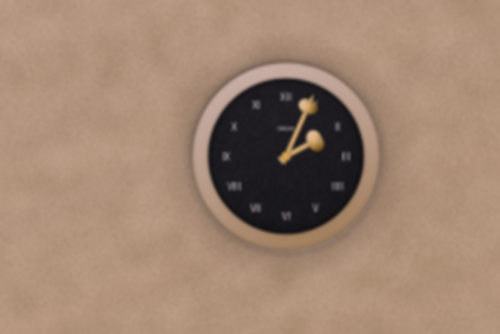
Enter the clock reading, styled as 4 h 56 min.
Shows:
2 h 04 min
